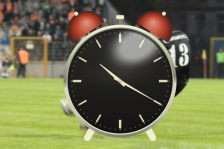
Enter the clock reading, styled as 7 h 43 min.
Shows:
10 h 20 min
